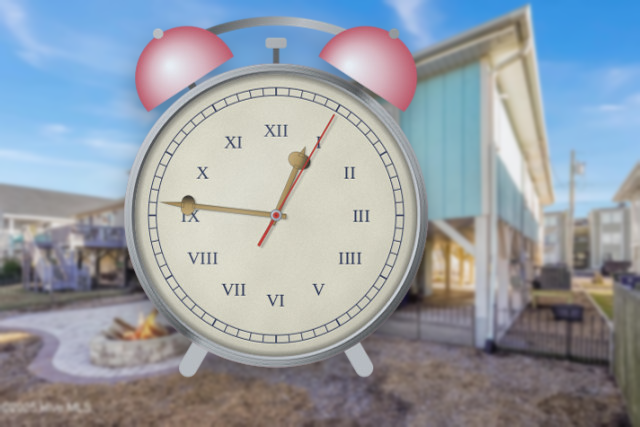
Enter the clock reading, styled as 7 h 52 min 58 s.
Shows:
12 h 46 min 05 s
